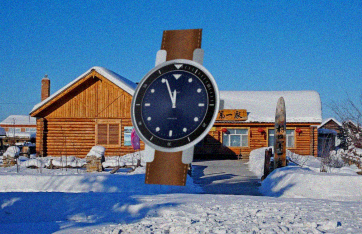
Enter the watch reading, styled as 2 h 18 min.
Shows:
11 h 56 min
